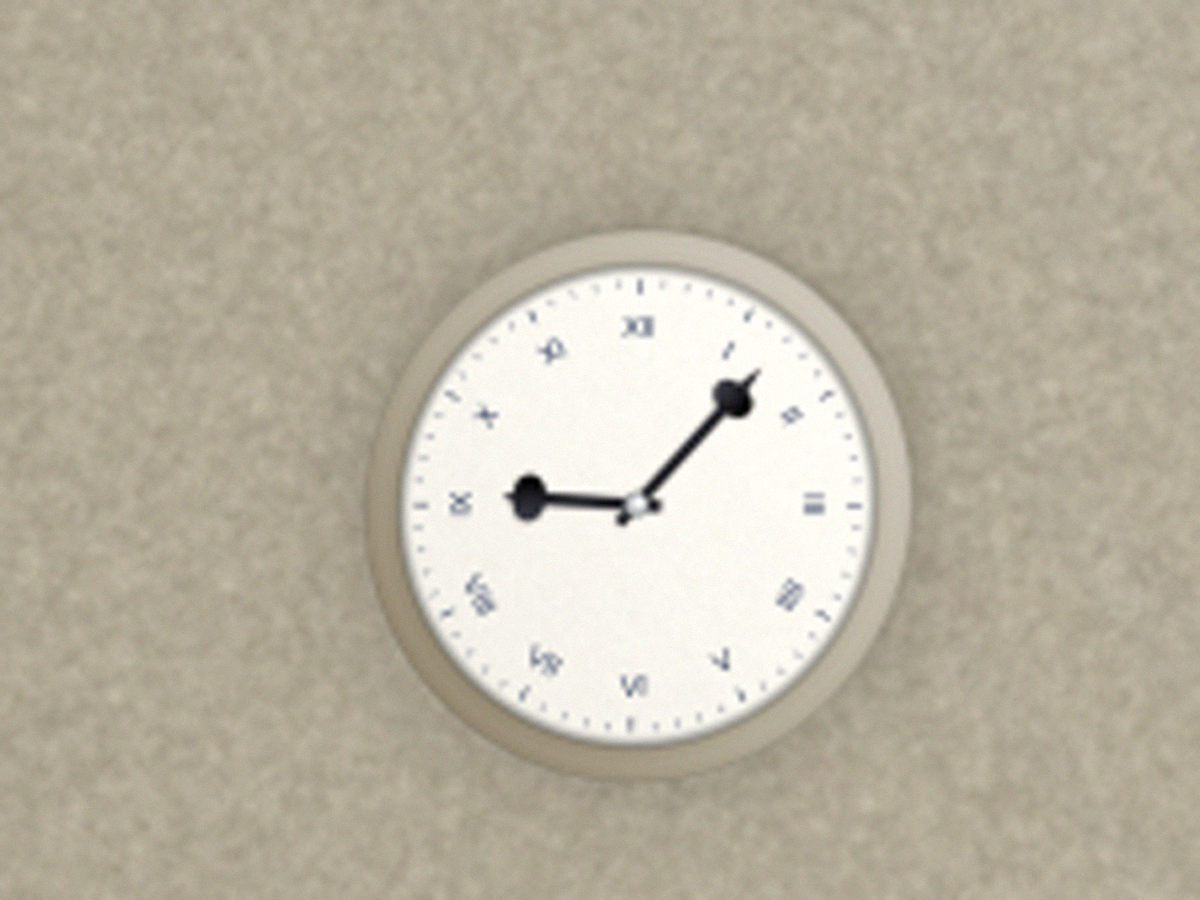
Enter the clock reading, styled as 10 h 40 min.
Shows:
9 h 07 min
